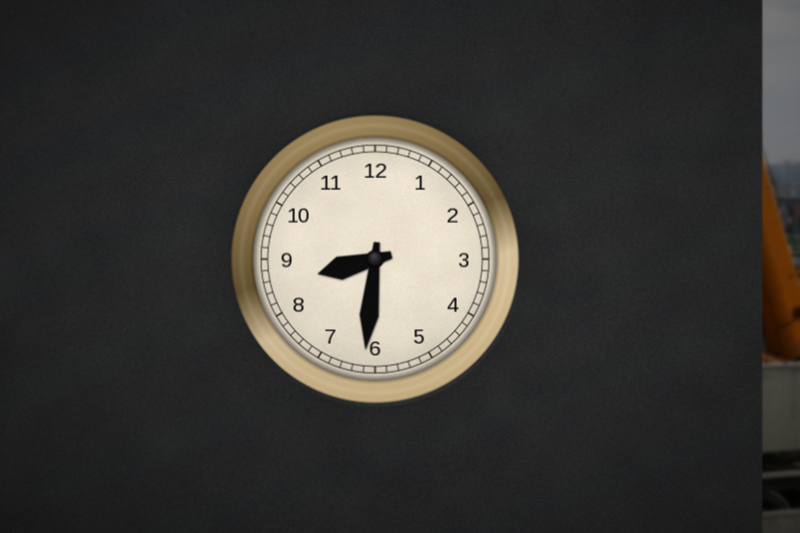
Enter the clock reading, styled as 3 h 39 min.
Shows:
8 h 31 min
